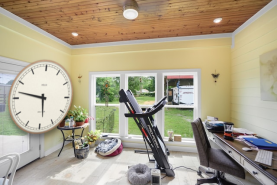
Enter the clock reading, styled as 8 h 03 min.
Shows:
5 h 47 min
